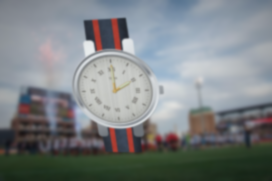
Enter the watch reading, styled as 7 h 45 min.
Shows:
2 h 00 min
